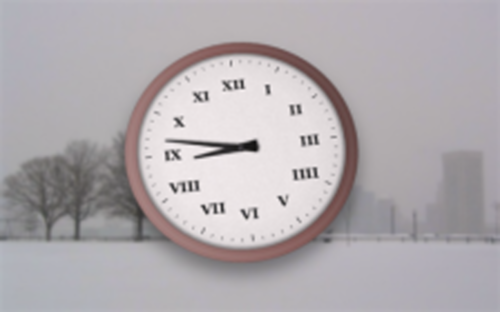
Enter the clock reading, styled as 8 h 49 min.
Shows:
8 h 47 min
